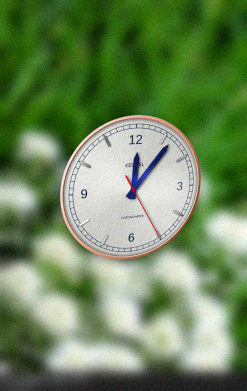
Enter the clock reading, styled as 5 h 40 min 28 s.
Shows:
12 h 06 min 25 s
